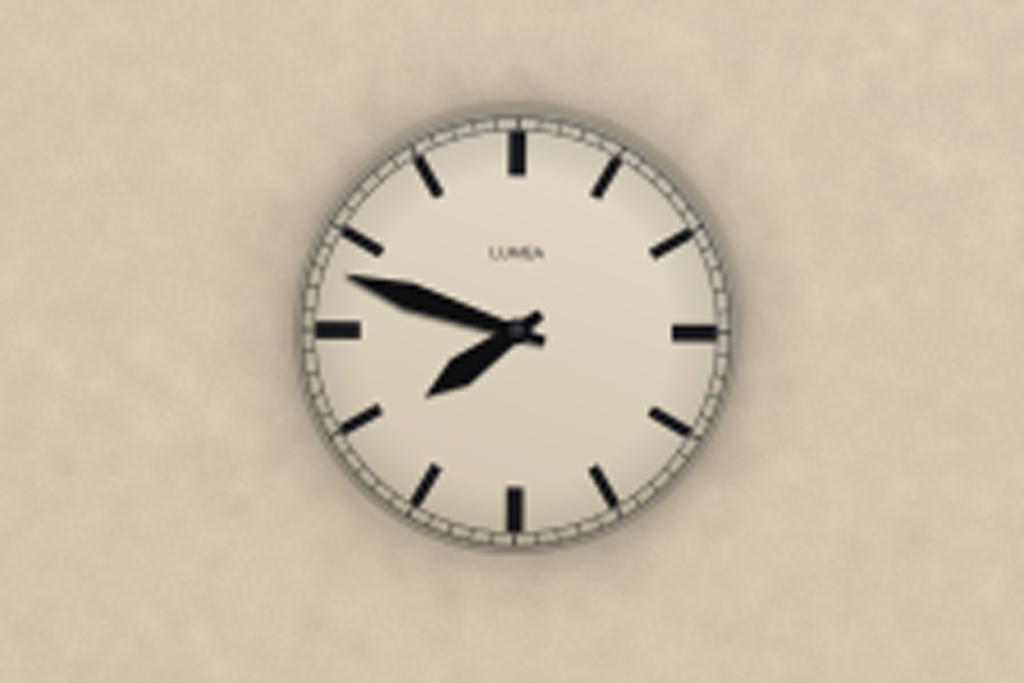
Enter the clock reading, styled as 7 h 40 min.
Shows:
7 h 48 min
